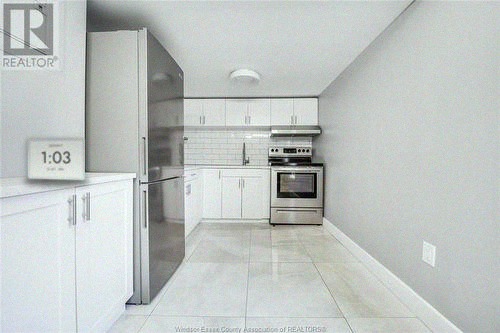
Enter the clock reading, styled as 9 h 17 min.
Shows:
1 h 03 min
